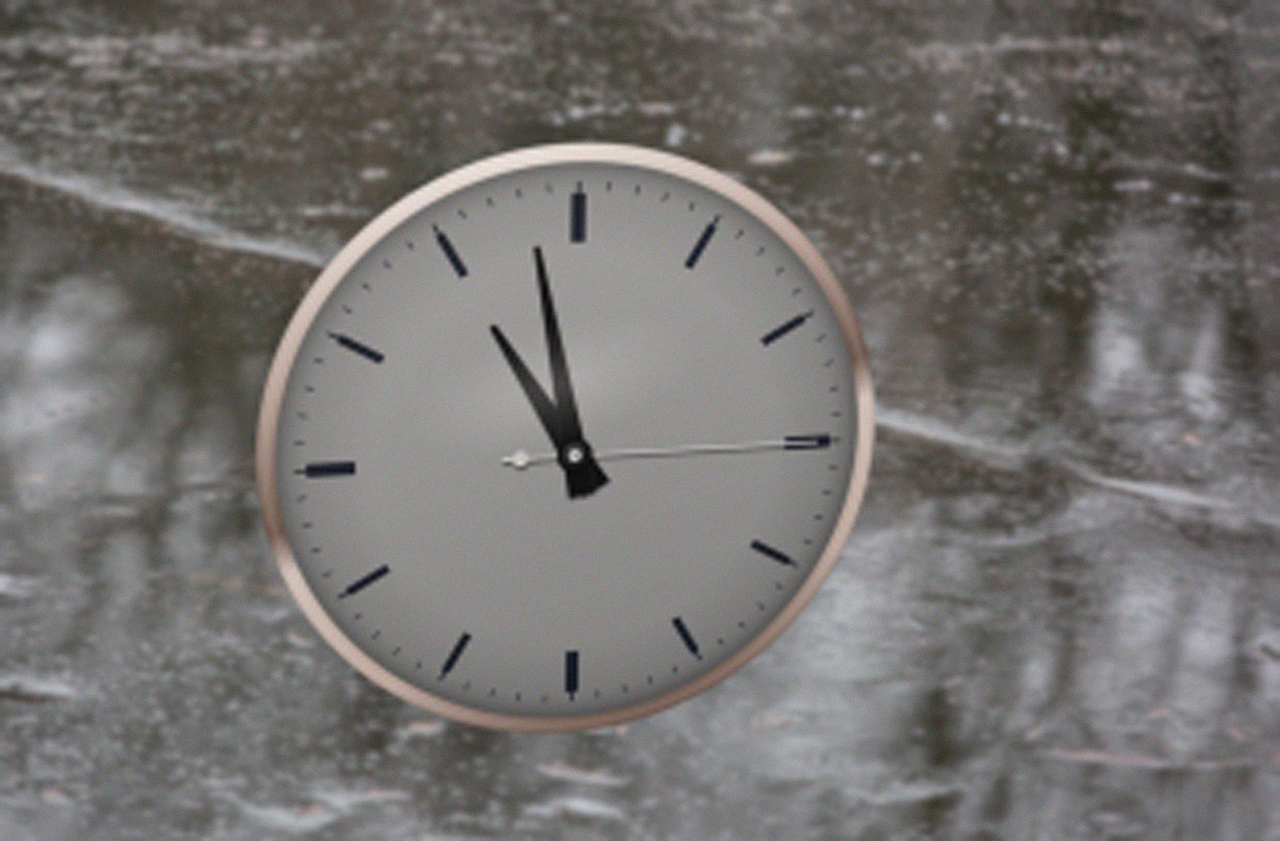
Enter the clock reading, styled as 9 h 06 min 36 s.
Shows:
10 h 58 min 15 s
